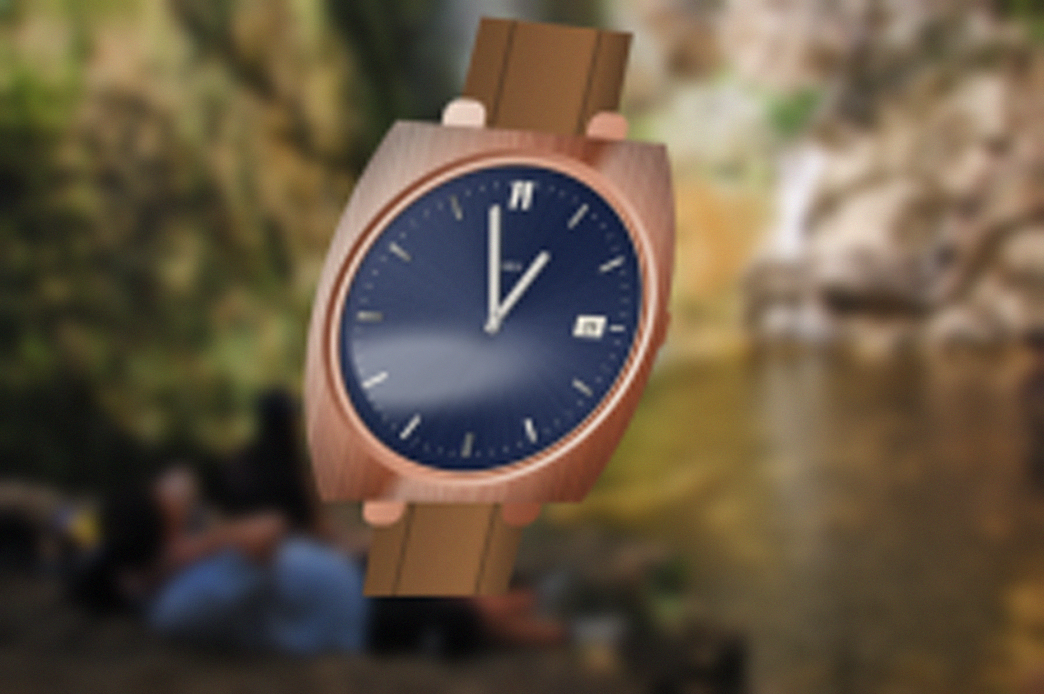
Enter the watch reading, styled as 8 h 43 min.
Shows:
12 h 58 min
